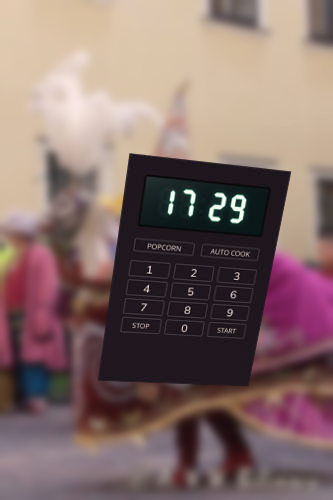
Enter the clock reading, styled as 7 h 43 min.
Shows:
17 h 29 min
